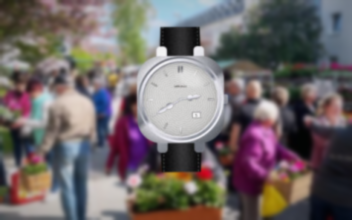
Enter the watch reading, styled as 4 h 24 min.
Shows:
2 h 40 min
